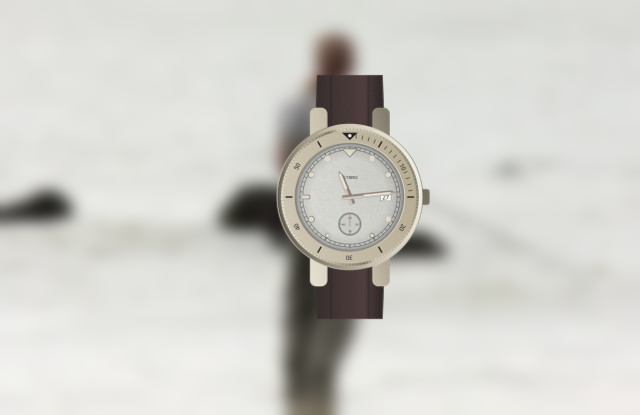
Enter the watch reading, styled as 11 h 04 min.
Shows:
11 h 14 min
